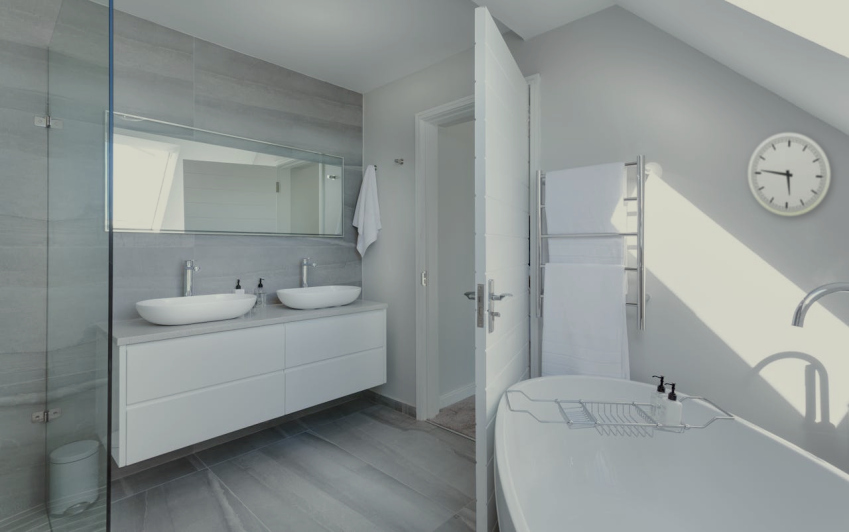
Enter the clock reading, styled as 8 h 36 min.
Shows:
5 h 46 min
